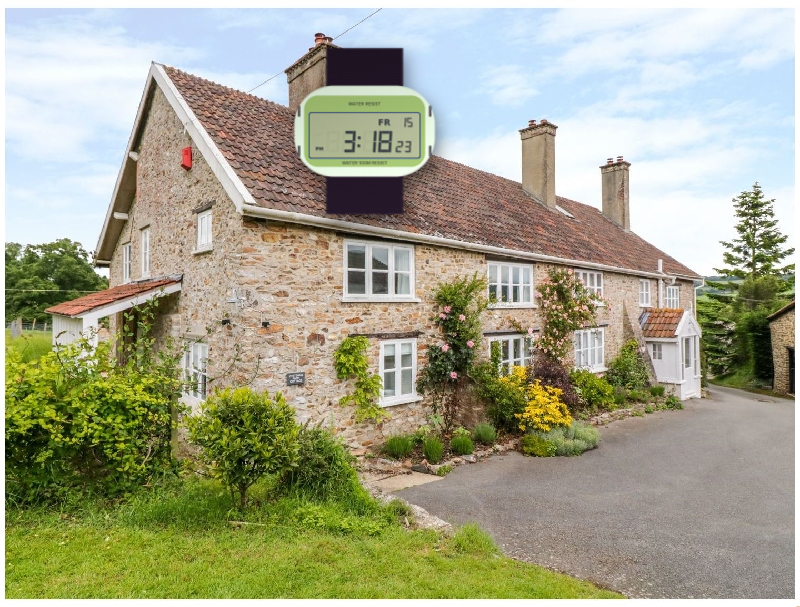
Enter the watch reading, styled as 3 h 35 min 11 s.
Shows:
3 h 18 min 23 s
